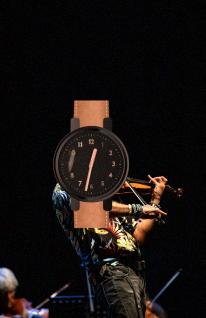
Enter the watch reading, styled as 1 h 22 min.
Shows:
12 h 32 min
